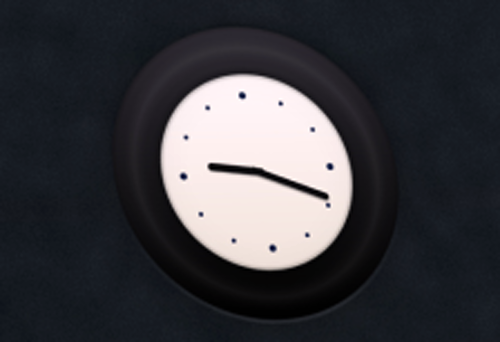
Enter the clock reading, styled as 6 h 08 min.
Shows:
9 h 19 min
